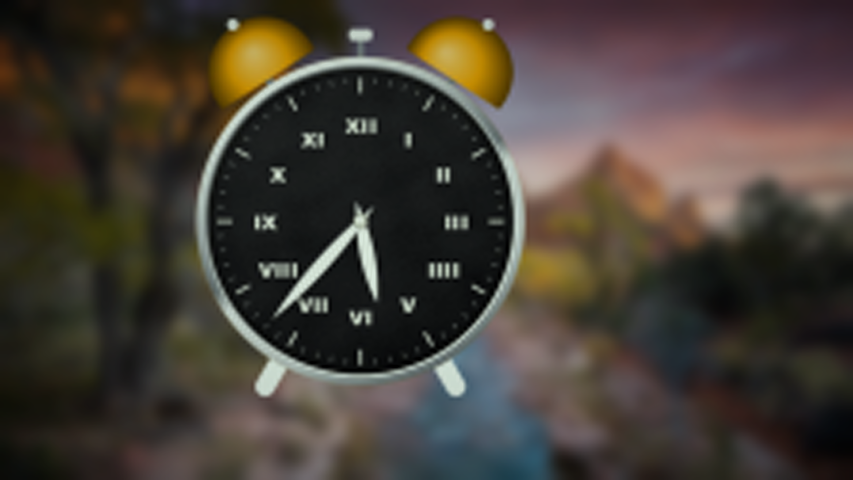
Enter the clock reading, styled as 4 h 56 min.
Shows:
5 h 37 min
